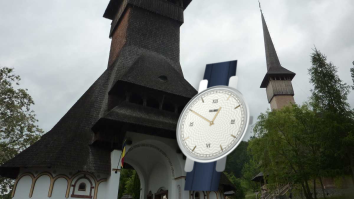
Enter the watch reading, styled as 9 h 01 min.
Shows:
12 h 50 min
